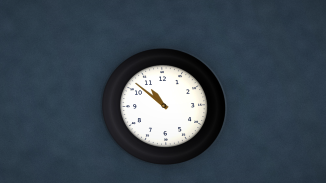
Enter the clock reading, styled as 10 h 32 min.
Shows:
10 h 52 min
